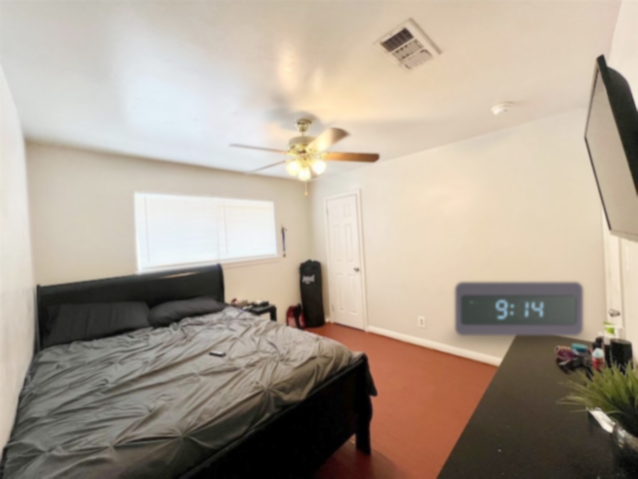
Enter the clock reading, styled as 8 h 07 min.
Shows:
9 h 14 min
